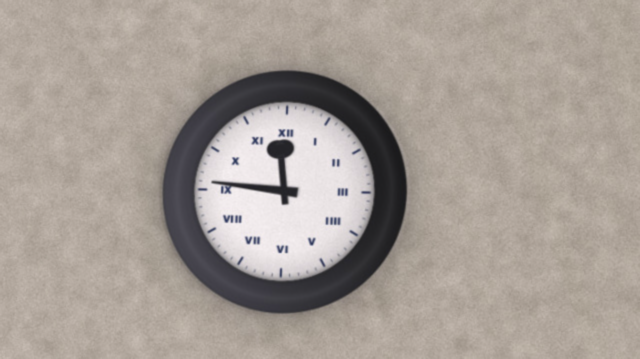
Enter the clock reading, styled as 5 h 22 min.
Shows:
11 h 46 min
